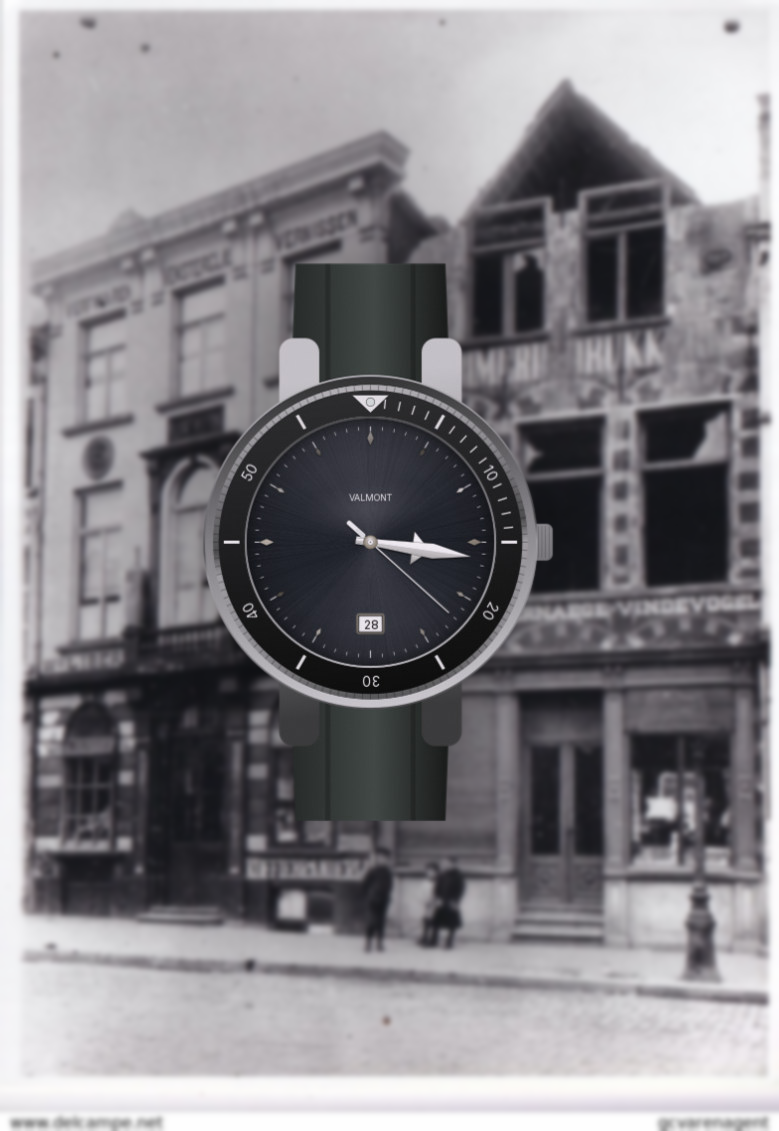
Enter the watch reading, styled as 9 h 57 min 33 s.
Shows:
3 h 16 min 22 s
